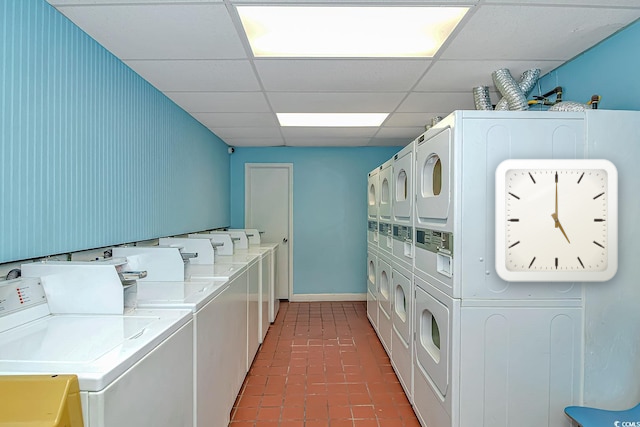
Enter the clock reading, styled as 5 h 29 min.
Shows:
5 h 00 min
